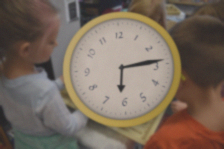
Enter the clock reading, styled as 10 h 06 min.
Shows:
6 h 14 min
